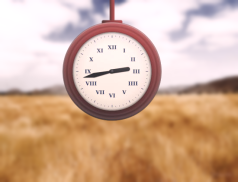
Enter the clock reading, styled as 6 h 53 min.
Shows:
2 h 43 min
